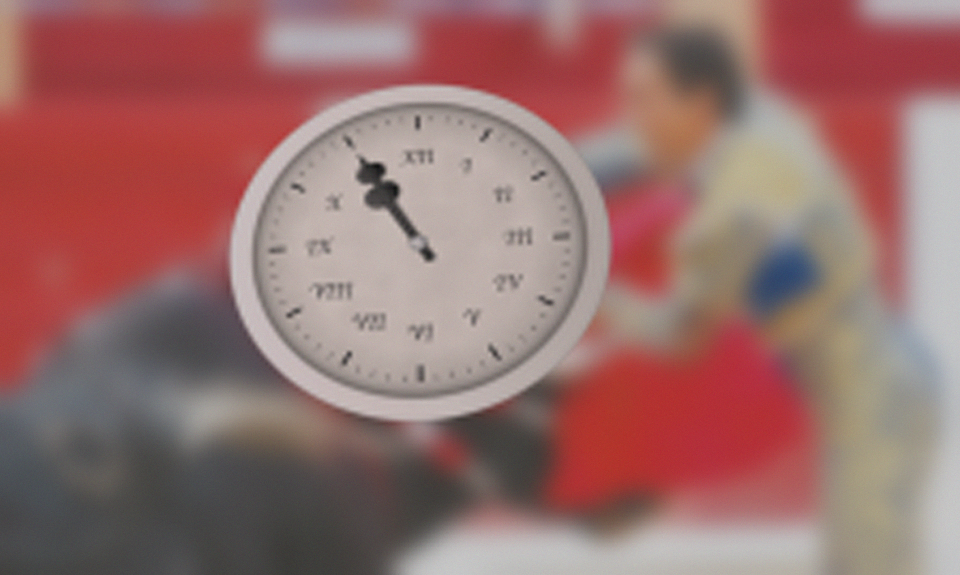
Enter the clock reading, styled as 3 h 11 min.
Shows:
10 h 55 min
